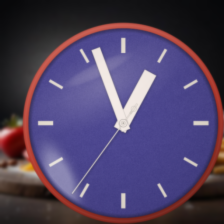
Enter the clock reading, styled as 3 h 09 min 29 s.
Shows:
12 h 56 min 36 s
